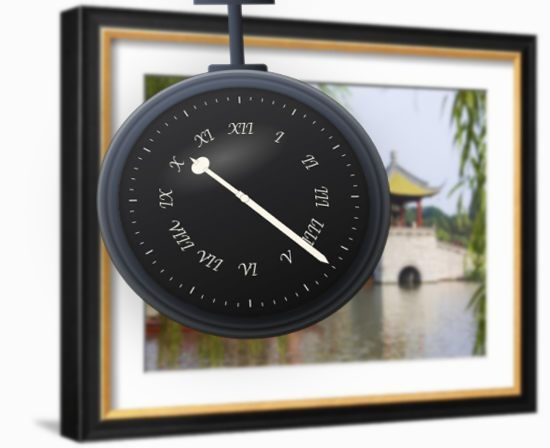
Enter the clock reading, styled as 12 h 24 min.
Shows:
10 h 22 min
